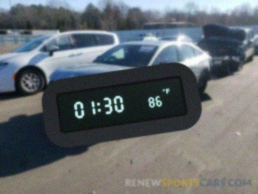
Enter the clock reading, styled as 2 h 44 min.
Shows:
1 h 30 min
